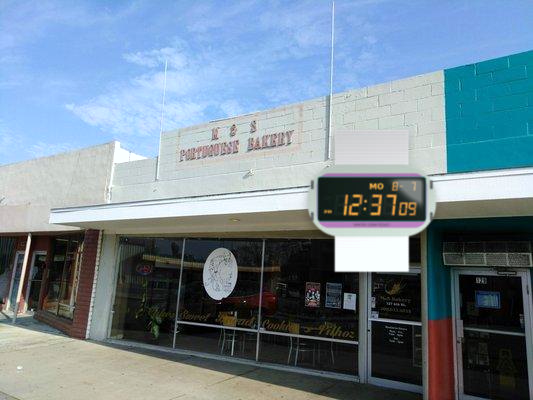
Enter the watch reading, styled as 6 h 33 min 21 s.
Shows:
12 h 37 min 09 s
